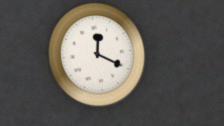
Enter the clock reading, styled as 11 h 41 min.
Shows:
12 h 20 min
